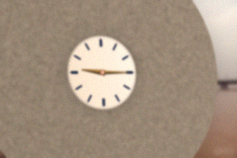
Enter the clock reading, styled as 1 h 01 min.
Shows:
9 h 15 min
